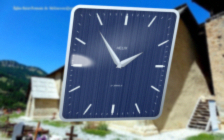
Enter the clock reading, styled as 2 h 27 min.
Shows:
1 h 54 min
